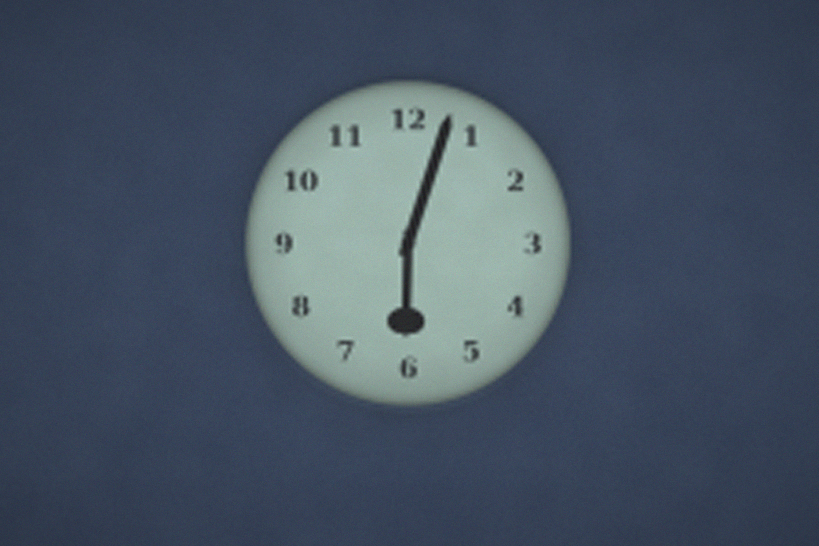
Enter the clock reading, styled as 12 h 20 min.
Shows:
6 h 03 min
